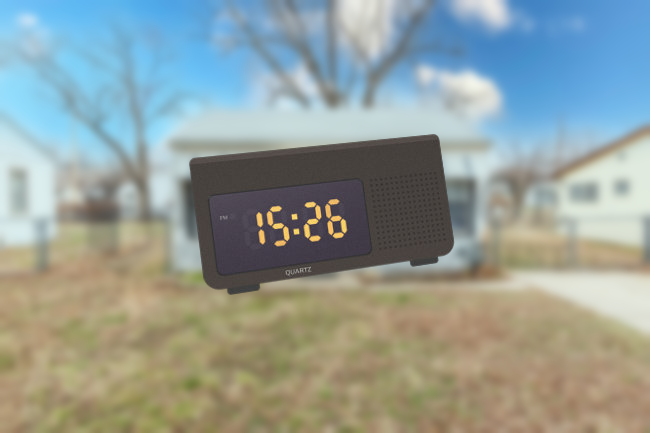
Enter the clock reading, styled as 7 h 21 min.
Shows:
15 h 26 min
